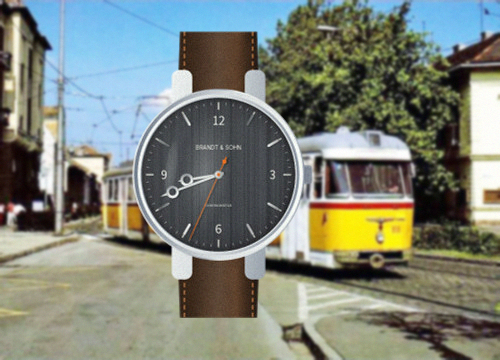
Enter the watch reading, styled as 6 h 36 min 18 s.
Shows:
8 h 41 min 34 s
